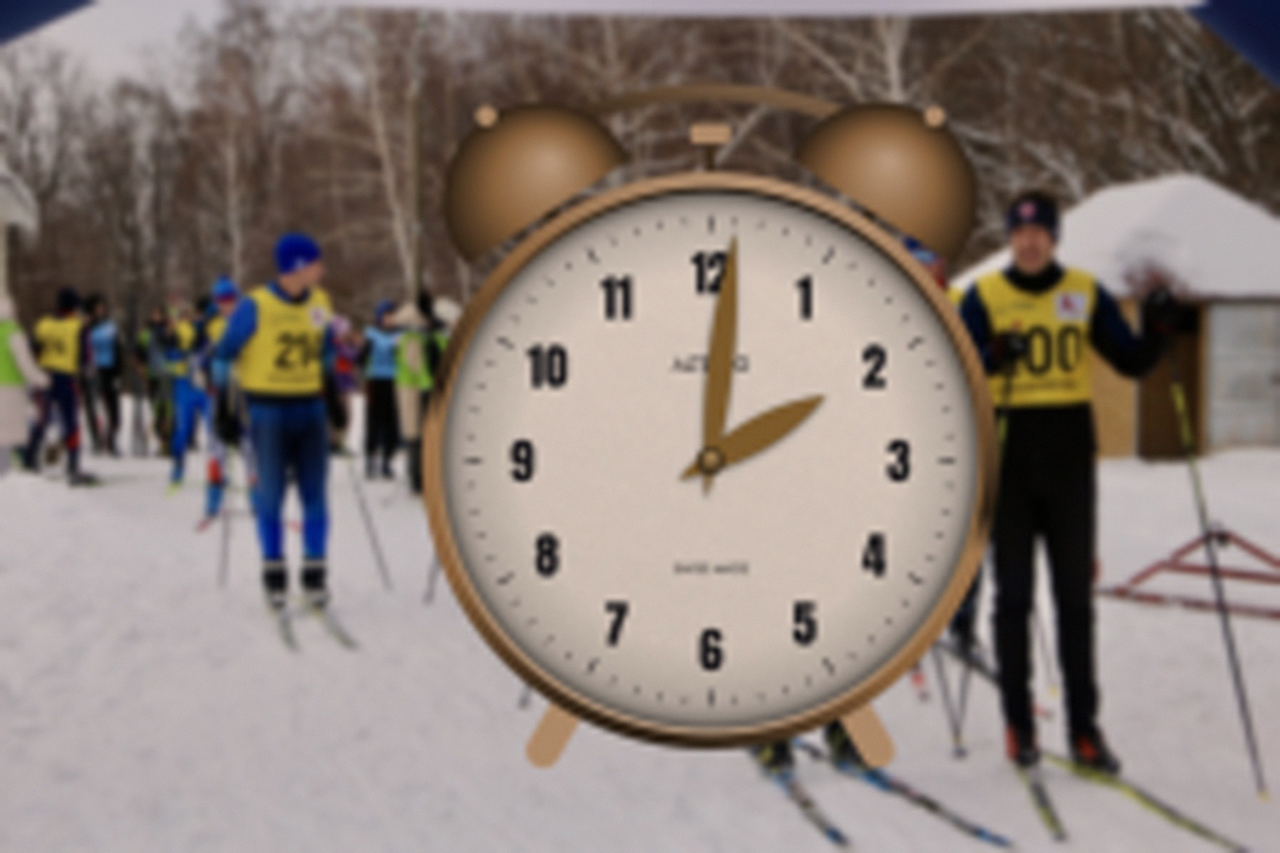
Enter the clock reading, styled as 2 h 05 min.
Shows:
2 h 01 min
